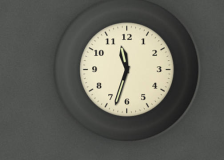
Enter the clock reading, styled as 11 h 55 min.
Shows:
11 h 33 min
